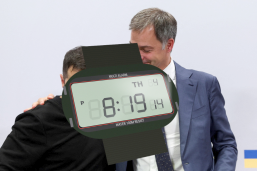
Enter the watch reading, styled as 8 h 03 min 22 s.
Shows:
8 h 19 min 14 s
